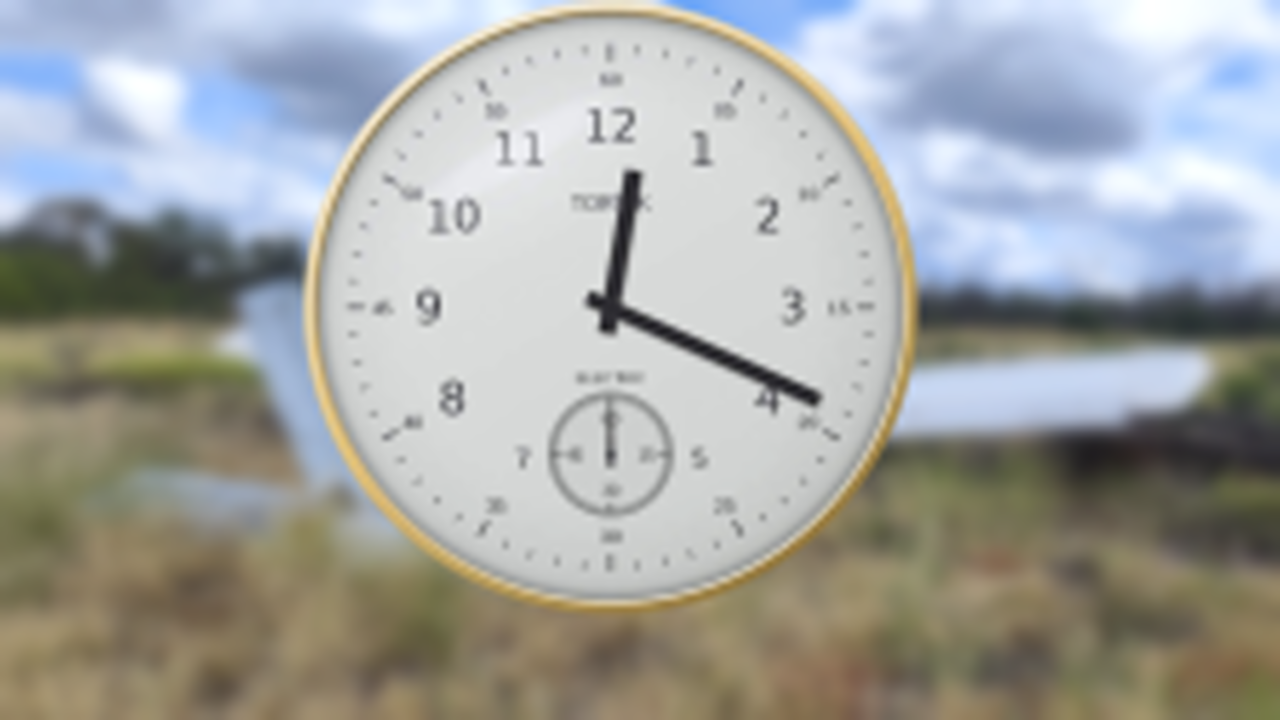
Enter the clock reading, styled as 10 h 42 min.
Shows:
12 h 19 min
